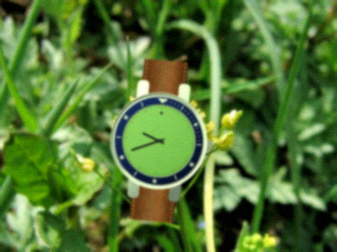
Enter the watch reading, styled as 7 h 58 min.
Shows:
9 h 41 min
